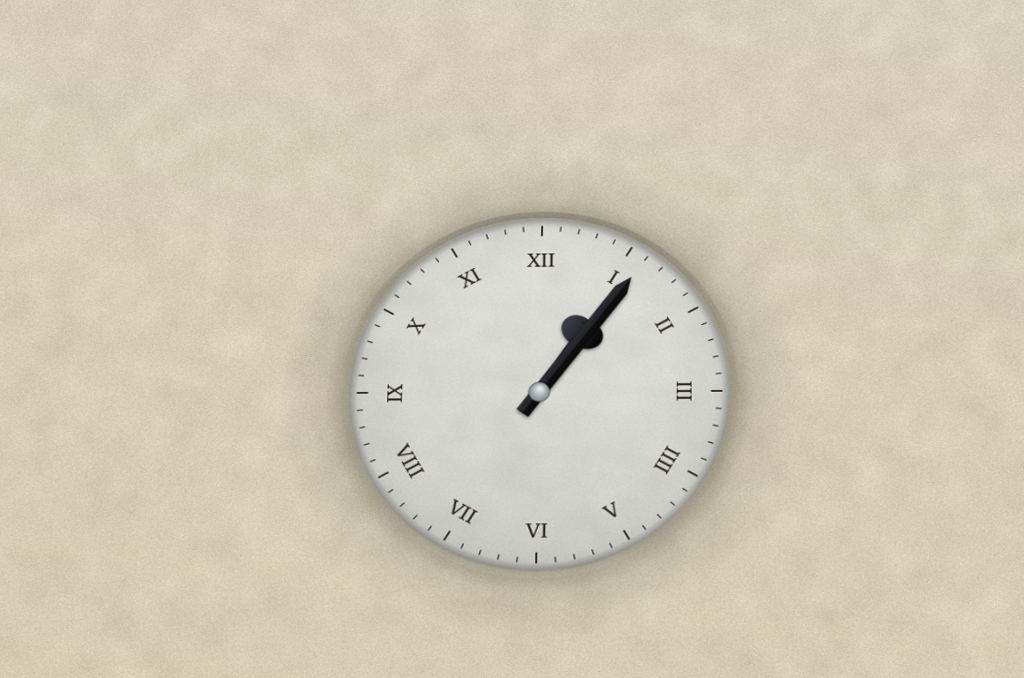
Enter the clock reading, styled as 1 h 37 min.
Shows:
1 h 06 min
